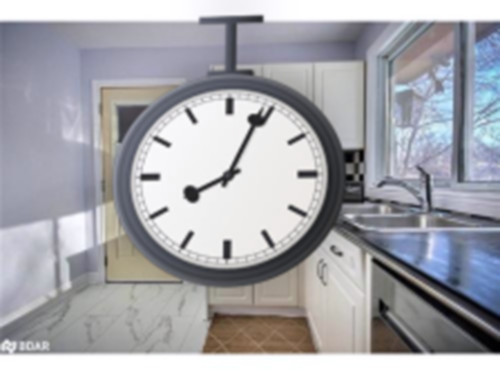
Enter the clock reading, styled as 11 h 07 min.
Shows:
8 h 04 min
